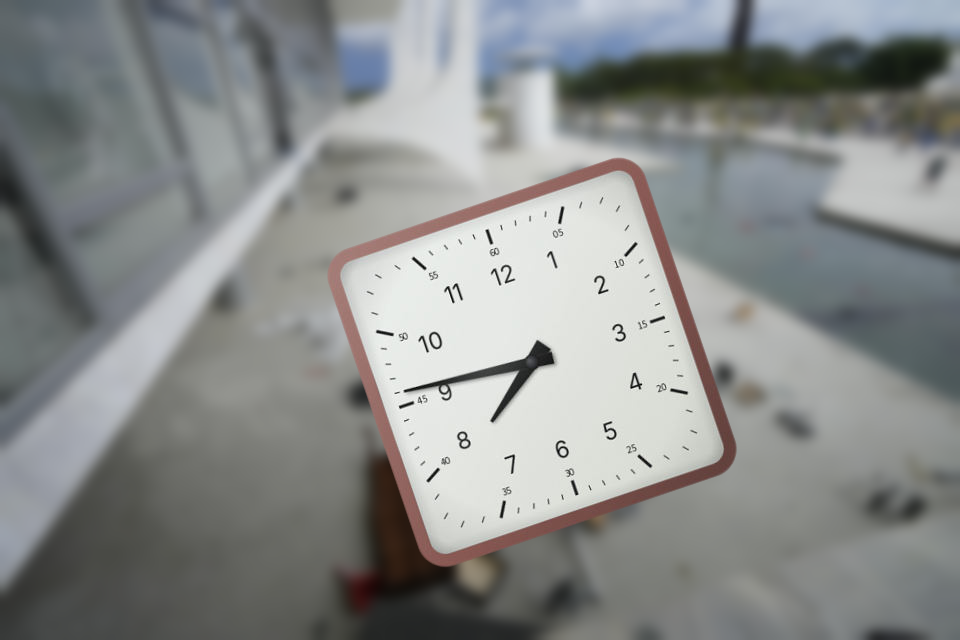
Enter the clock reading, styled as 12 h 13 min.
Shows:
7 h 46 min
